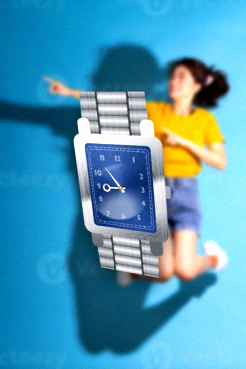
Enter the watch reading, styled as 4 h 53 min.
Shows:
8 h 54 min
